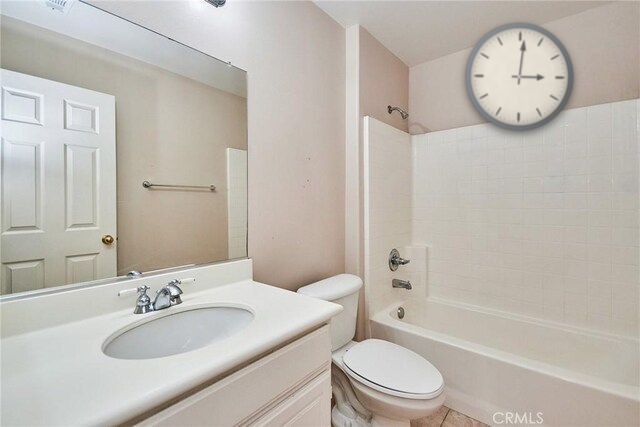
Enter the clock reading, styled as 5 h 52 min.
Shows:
3 h 01 min
